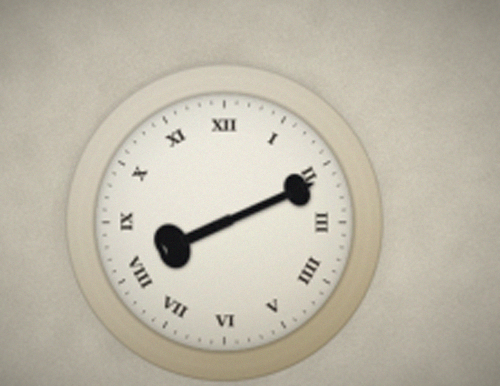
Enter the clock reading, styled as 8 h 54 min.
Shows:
8 h 11 min
